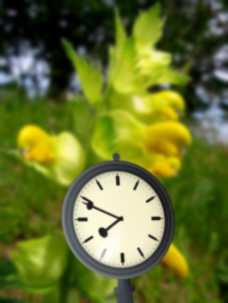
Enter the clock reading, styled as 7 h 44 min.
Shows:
7 h 49 min
